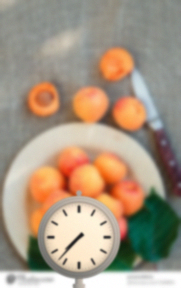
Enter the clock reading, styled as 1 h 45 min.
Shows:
7 h 37 min
